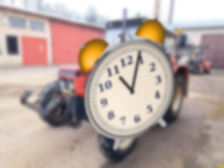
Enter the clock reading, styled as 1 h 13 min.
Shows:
11 h 04 min
